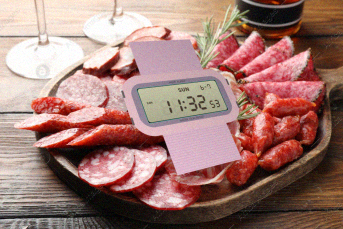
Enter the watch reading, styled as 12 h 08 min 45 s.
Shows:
11 h 32 min 53 s
